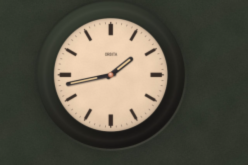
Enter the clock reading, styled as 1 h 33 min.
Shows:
1 h 43 min
